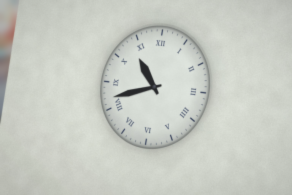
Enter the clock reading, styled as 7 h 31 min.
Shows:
10 h 42 min
